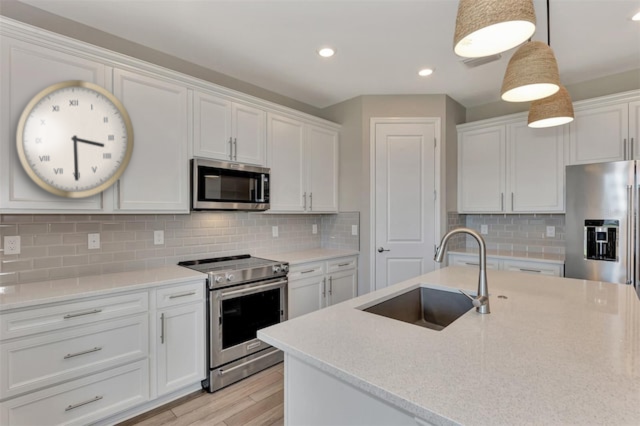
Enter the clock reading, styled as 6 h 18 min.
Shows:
3 h 30 min
